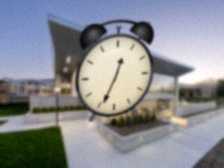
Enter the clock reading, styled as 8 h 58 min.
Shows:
12 h 34 min
